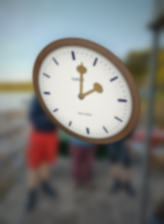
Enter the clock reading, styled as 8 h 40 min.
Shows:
2 h 02 min
